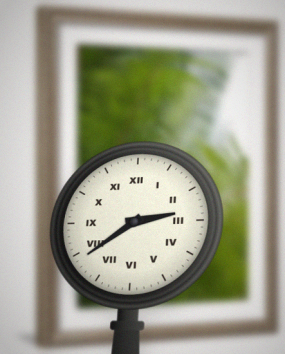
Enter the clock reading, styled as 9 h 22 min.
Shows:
2 h 39 min
